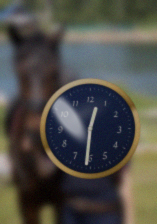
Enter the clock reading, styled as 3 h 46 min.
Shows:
12 h 31 min
